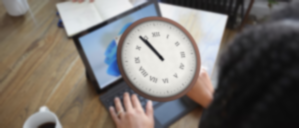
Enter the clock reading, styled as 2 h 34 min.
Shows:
10 h 54 min
